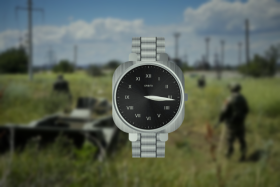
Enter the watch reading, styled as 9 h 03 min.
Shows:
3 h 16 min
